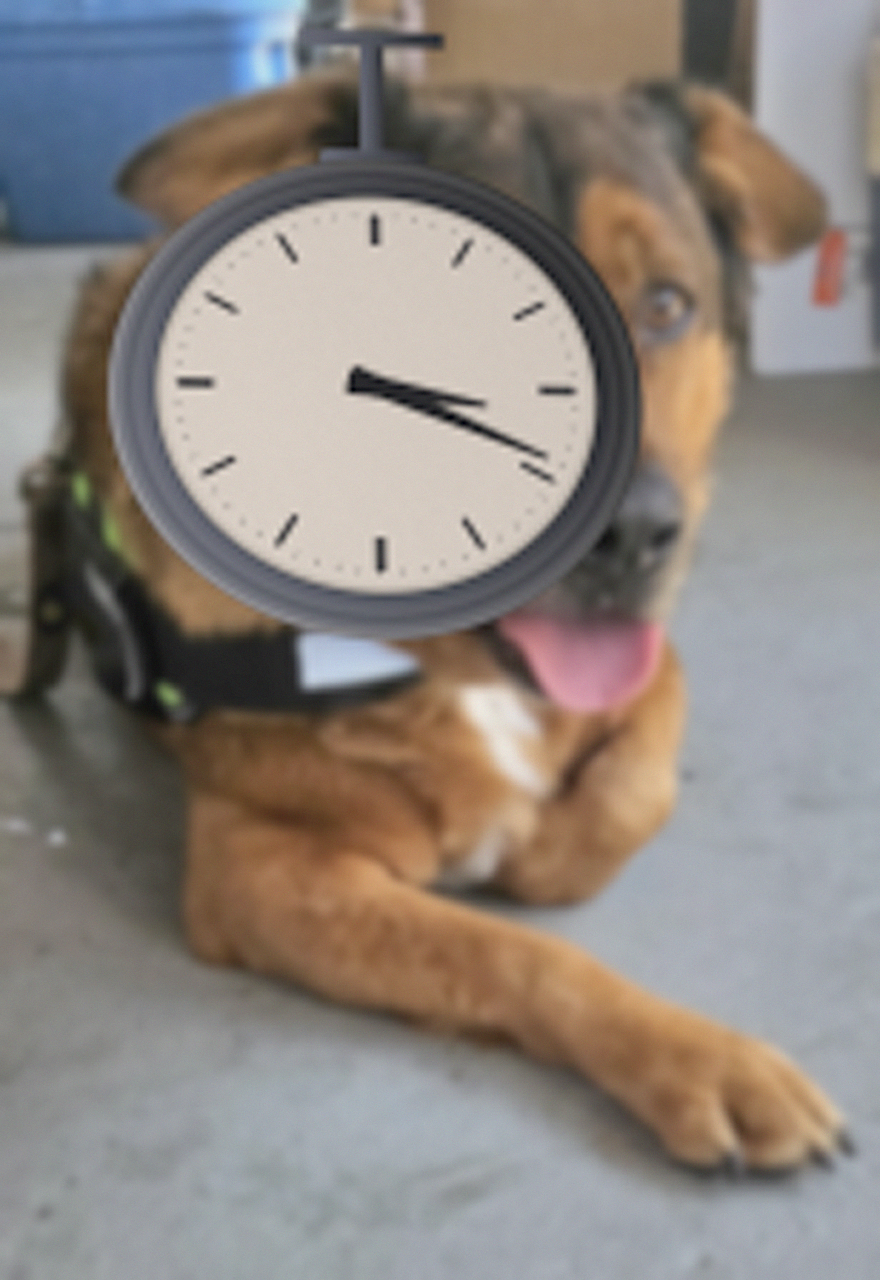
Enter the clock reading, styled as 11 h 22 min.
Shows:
3 h 19 min
